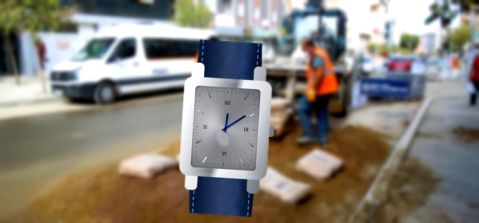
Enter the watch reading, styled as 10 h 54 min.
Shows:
12 h 09 min
